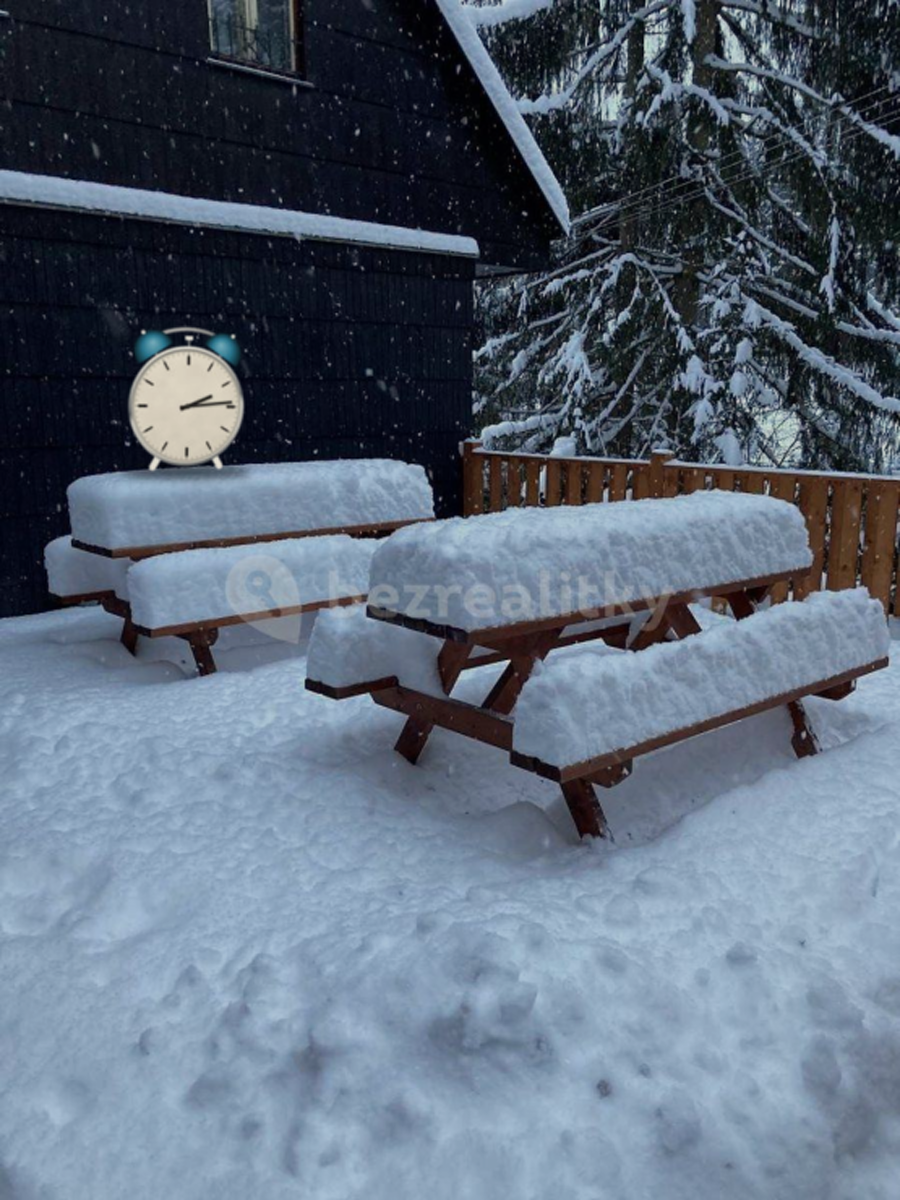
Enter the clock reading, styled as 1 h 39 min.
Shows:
2 h 14 min
